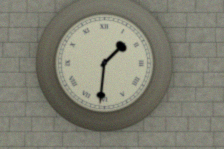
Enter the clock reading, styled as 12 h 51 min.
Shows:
1 h 31 min
